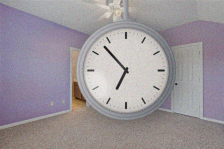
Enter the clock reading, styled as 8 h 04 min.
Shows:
6 h 53 min
